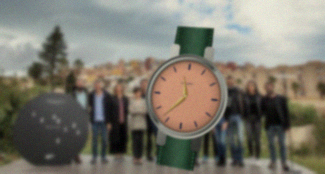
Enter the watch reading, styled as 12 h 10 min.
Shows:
11 h 37 min
